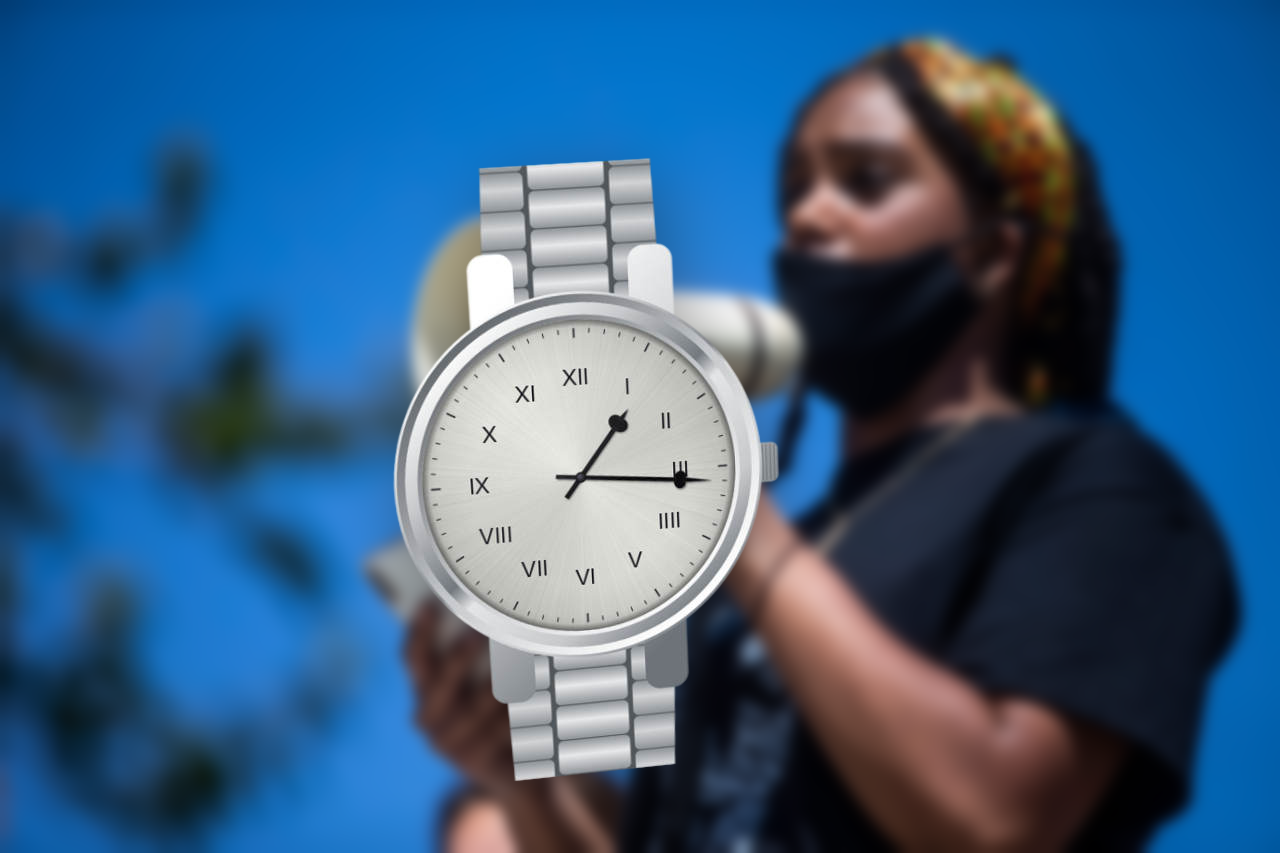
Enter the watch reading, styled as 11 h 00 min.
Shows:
1 h 16 min
